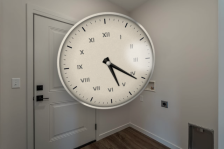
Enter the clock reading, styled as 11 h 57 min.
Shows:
5 h 21 min
